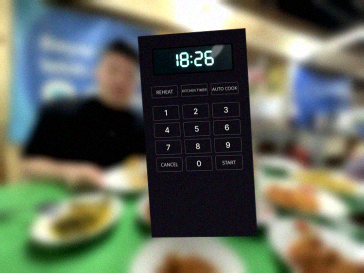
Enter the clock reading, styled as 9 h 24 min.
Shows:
18 h 26 min
